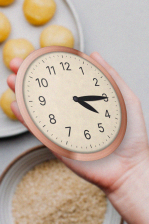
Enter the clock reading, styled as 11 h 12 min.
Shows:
4 h 15 min
